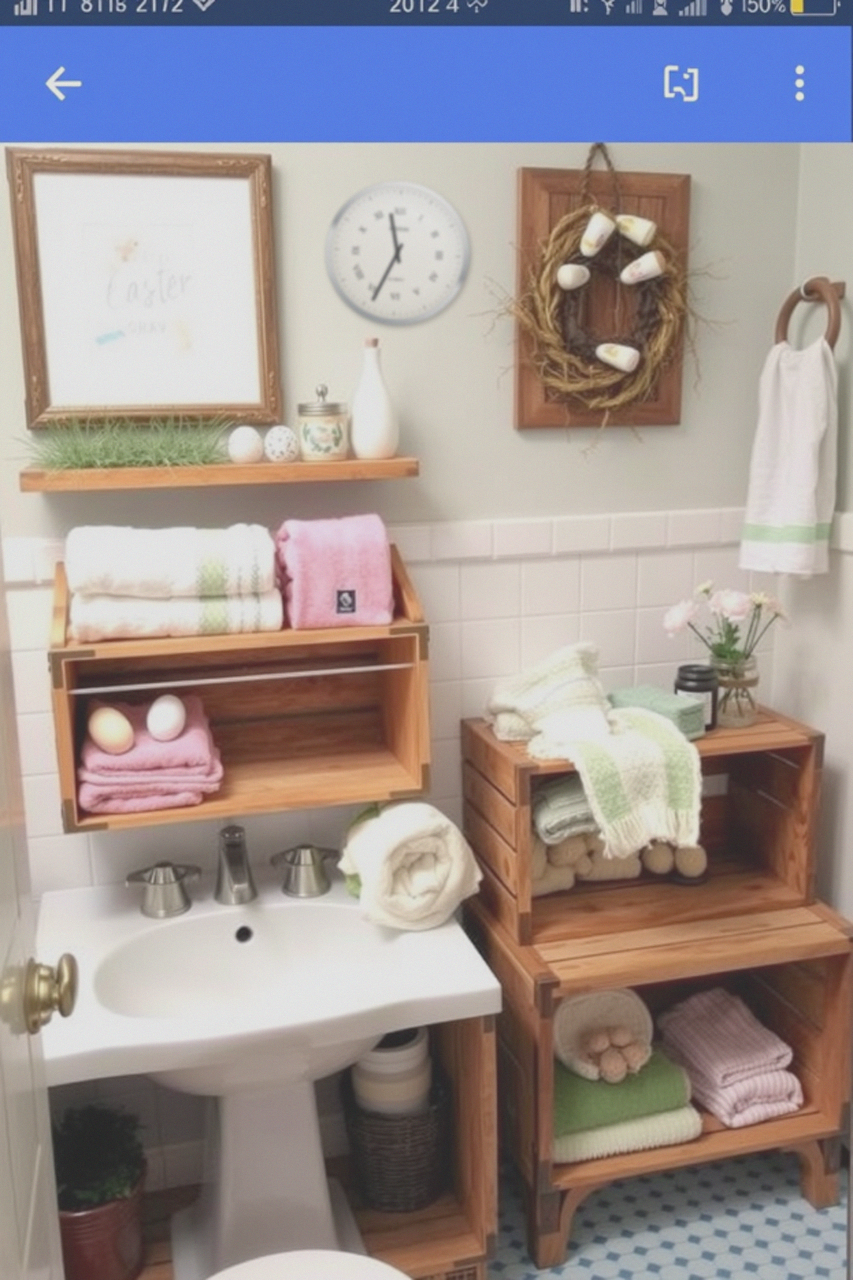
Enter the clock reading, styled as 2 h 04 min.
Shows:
11 h 34 min
